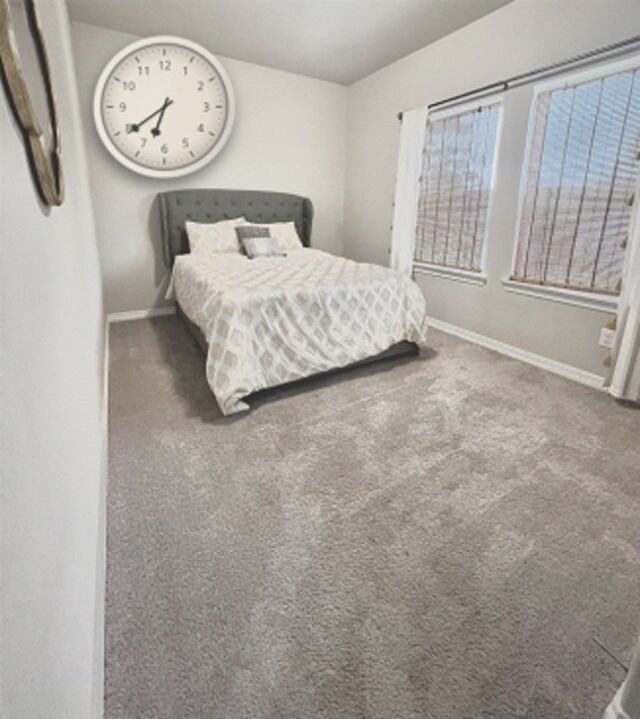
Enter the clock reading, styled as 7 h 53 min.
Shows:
6 h 39 min
